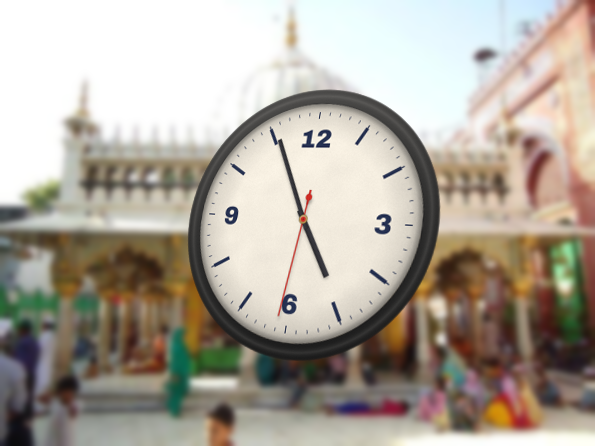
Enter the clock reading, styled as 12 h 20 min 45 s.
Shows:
4 h 55 min 31 s
